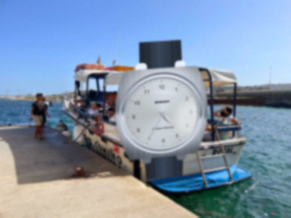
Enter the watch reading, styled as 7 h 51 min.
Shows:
4 h 35 min
